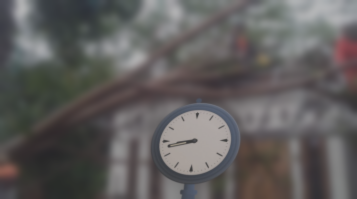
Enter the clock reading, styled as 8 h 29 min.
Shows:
8 h 43 min
